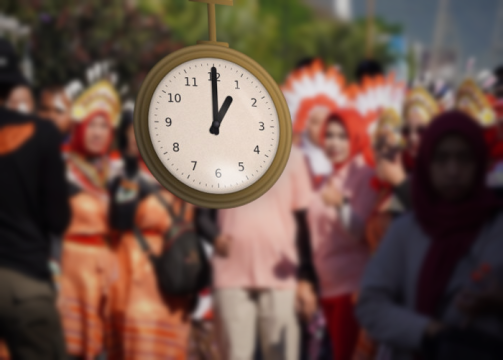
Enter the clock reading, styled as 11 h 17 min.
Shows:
1 h 00 min
